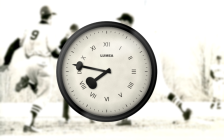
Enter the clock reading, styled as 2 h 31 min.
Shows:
7 h 47 min
